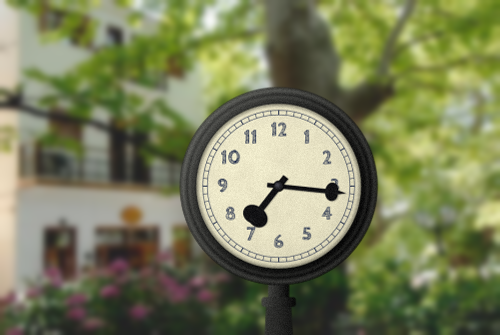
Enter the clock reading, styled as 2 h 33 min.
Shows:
7 h 16 min
